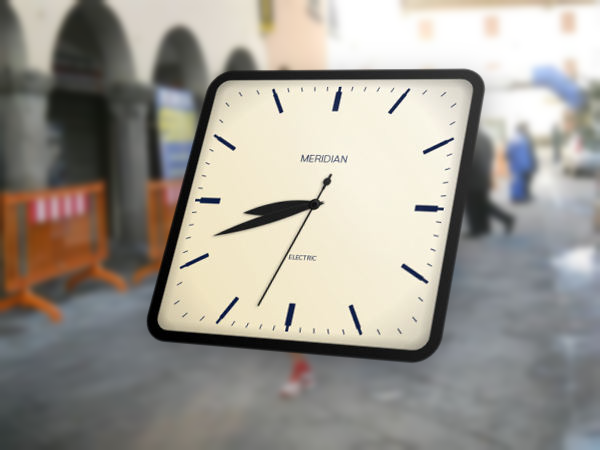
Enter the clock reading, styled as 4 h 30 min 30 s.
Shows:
8 h 41 min 33 s
